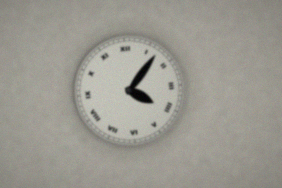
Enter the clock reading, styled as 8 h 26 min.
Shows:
4 h 07 min
